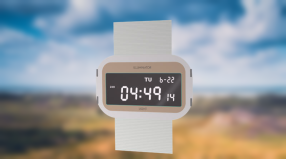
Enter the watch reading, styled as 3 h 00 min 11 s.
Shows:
4 h 49 min 14 s
